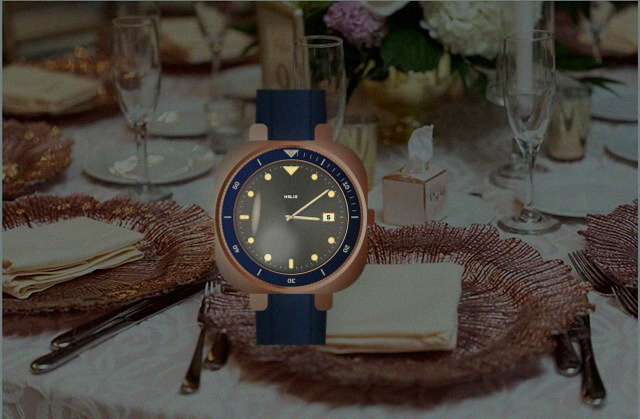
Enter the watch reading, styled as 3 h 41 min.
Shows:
3 h 09 min
